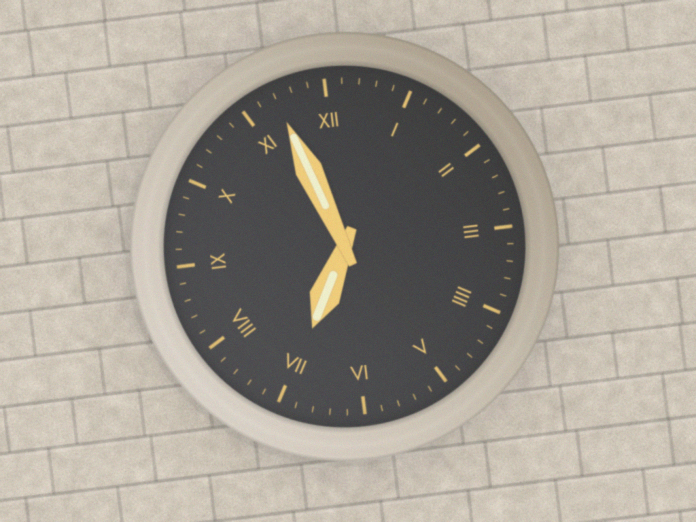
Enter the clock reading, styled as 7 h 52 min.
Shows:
6 h 57 min
